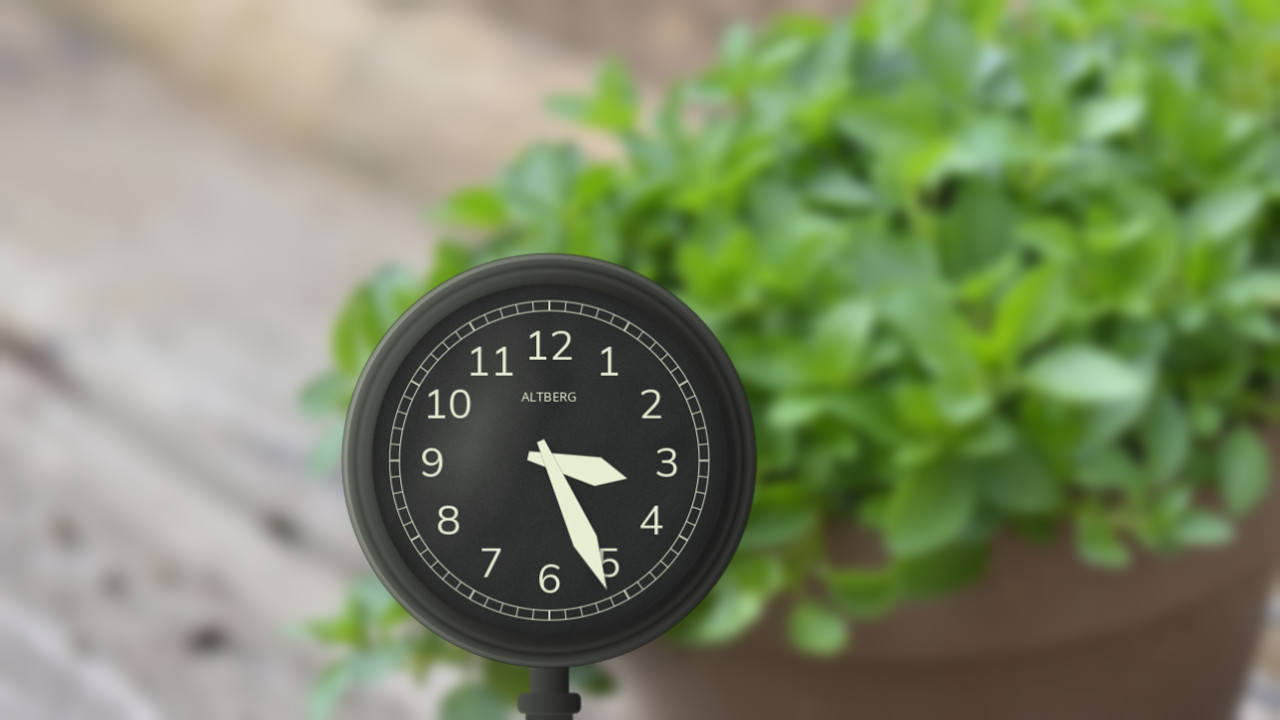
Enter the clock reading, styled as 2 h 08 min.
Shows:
3 h 26 min
